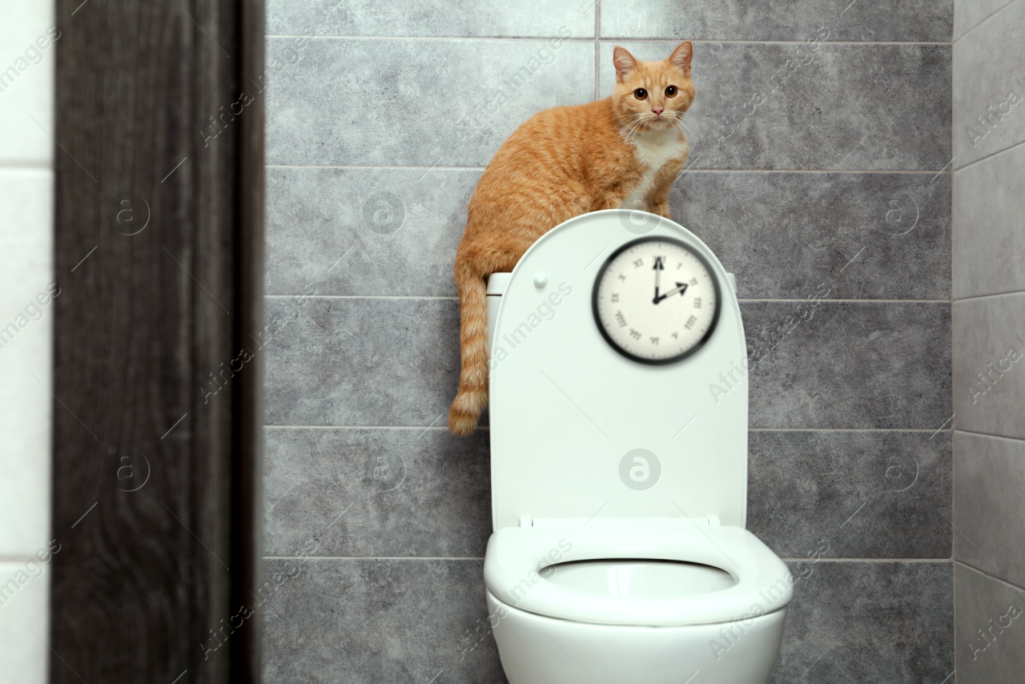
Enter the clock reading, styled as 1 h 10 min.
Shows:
2 h 00 min
